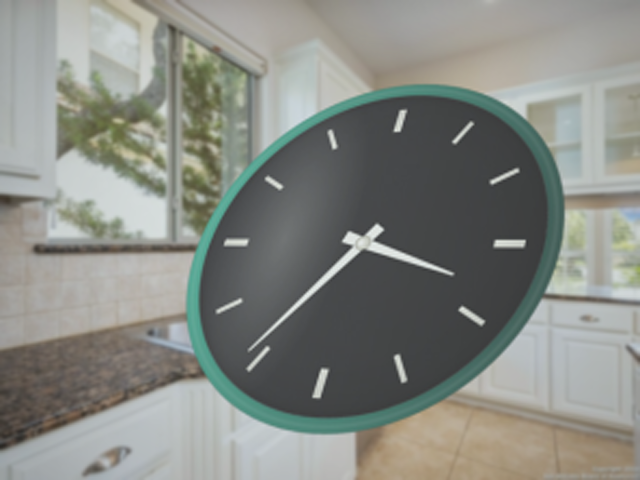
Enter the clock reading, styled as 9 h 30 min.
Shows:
3 h 36 min
